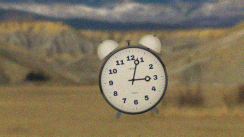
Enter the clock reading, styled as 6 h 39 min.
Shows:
3 h 03 min
